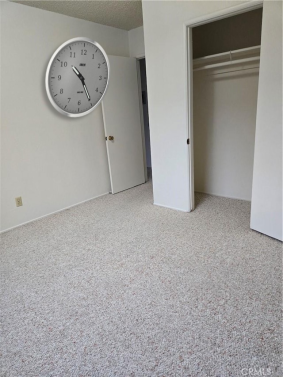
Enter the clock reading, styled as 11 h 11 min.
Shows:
10 h 25 min
